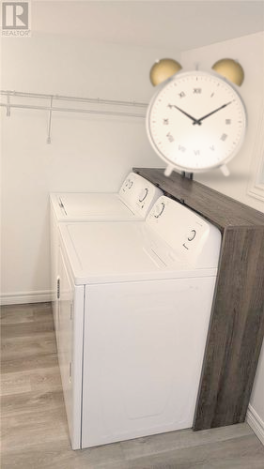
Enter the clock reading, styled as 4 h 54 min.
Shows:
10 h 10 min
